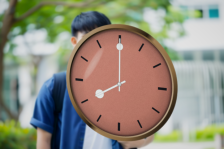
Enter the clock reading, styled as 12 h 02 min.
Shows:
8 h 00 min
